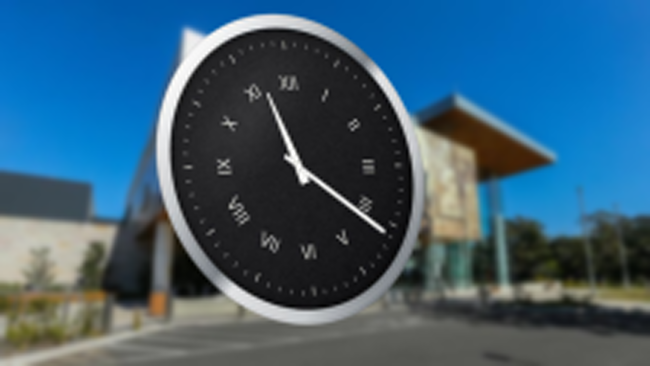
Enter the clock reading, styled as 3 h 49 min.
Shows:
11 h 21 min
